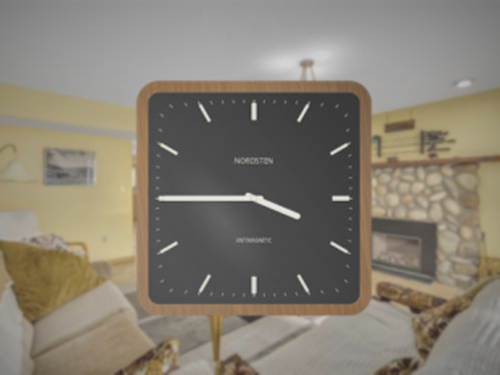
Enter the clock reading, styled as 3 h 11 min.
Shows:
3 h 45 min
